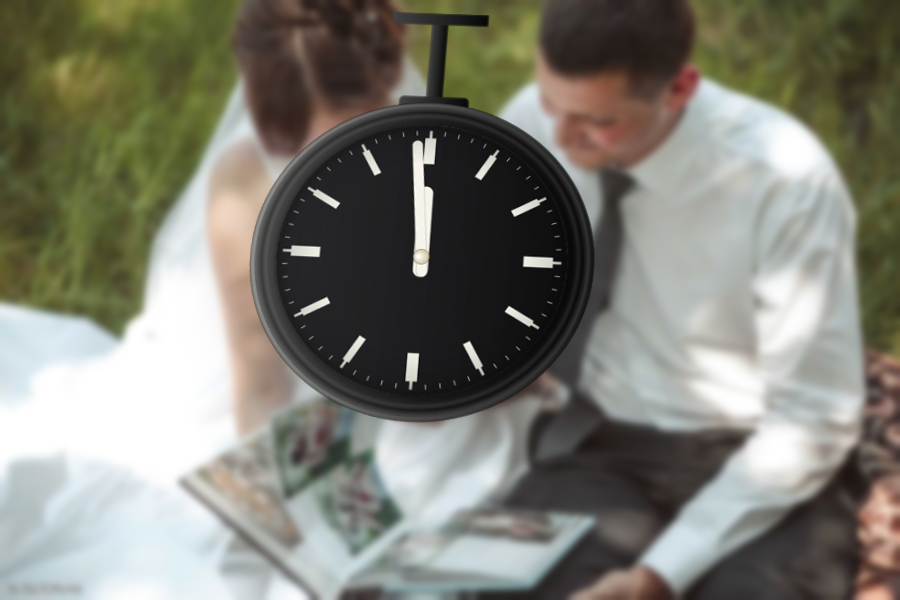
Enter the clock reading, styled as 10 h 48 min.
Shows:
11 h 59 min
